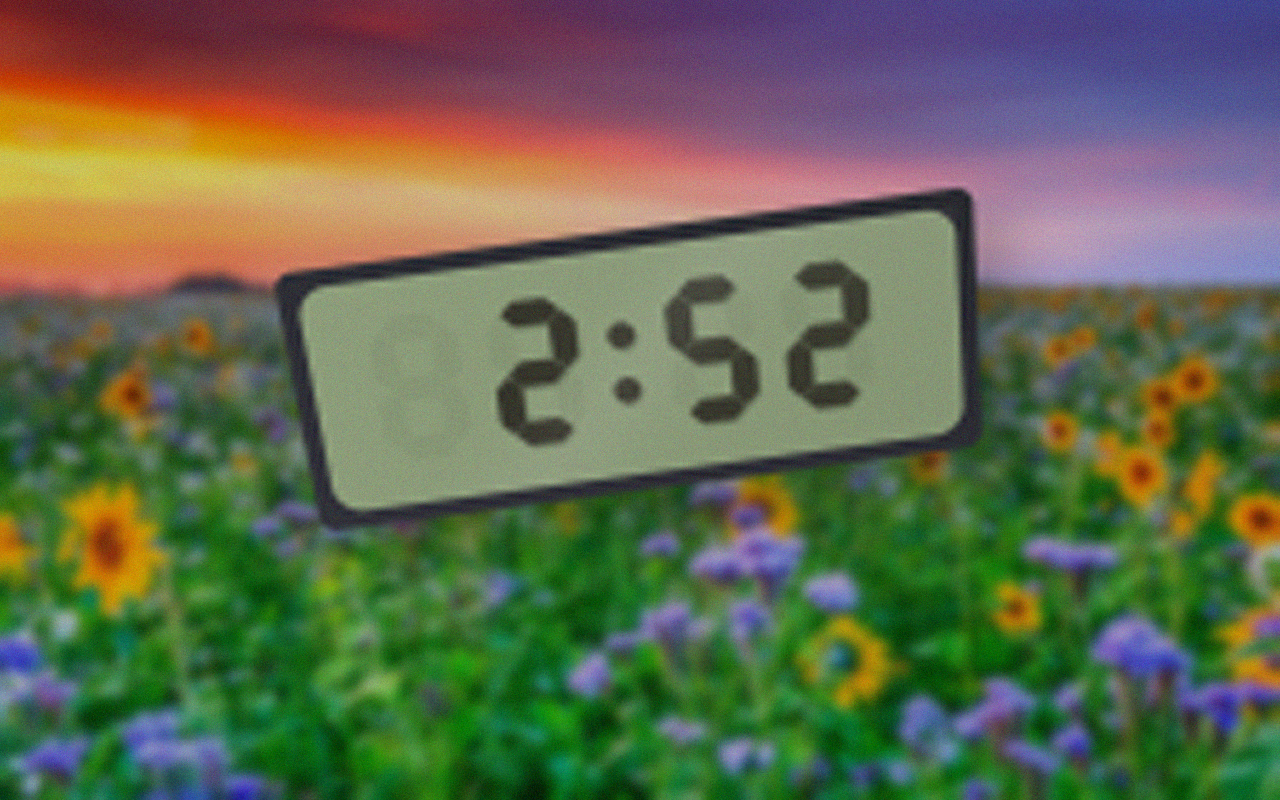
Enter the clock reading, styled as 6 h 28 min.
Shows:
2 h 52 min
